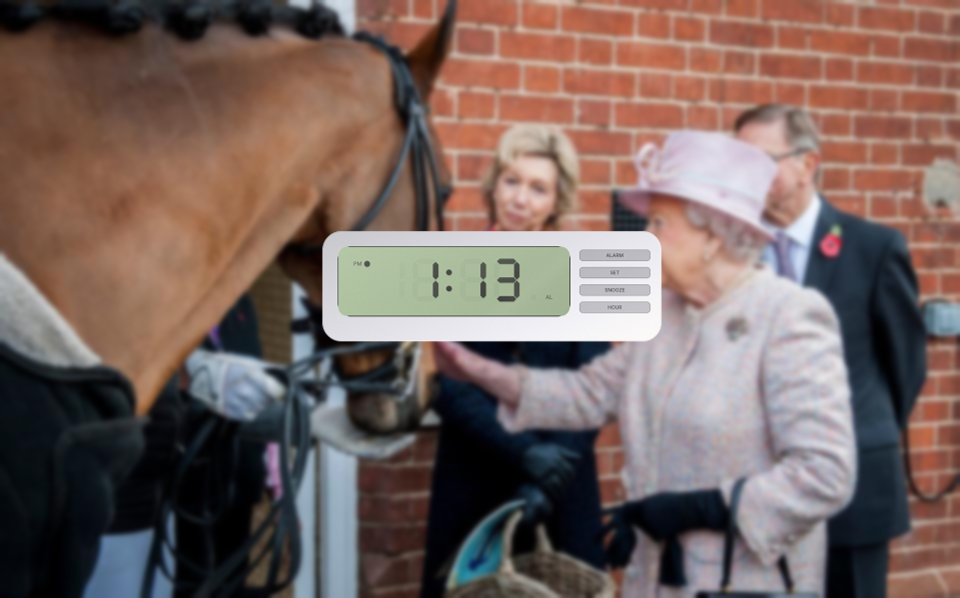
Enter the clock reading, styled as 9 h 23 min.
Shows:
1 h 13 min
